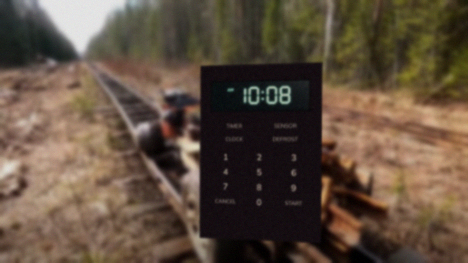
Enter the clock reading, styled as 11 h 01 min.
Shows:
10 h 08 min
